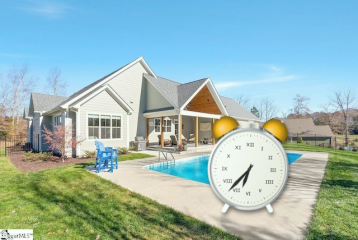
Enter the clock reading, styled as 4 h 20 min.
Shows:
6 h 37 min
